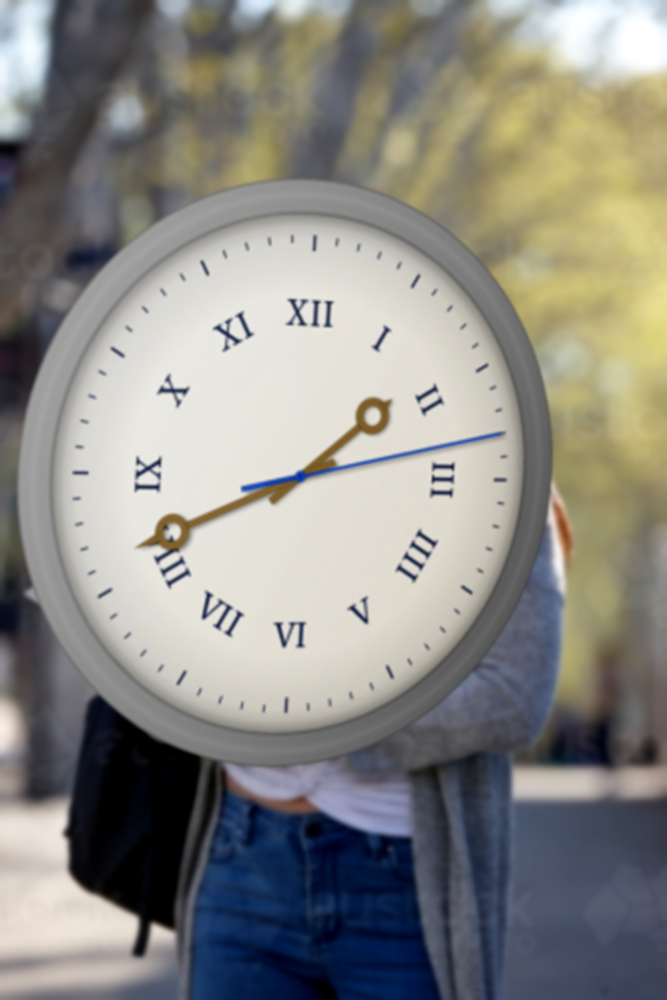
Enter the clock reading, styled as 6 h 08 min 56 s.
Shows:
1 h 41 min 13 s
